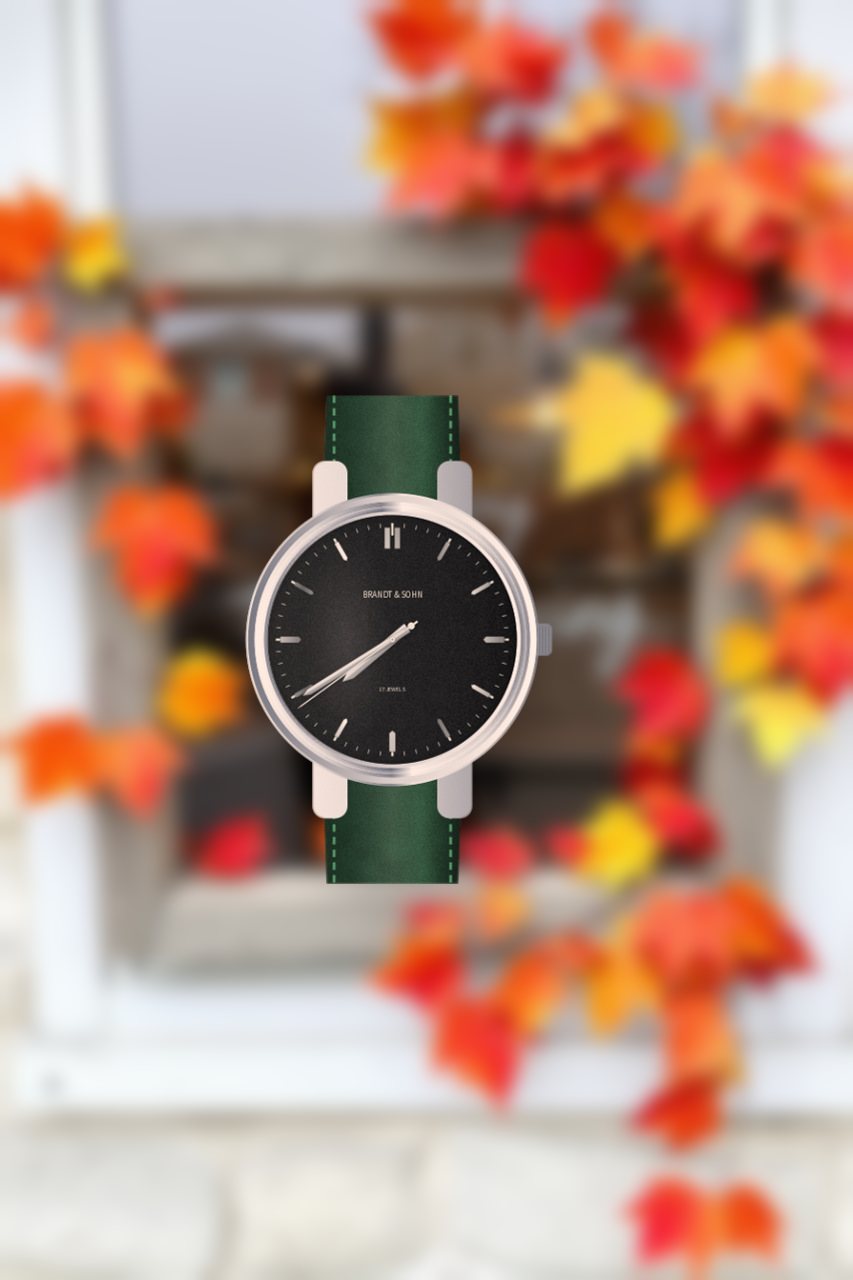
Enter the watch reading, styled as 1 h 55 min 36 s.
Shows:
7 h 39 min 39 s
